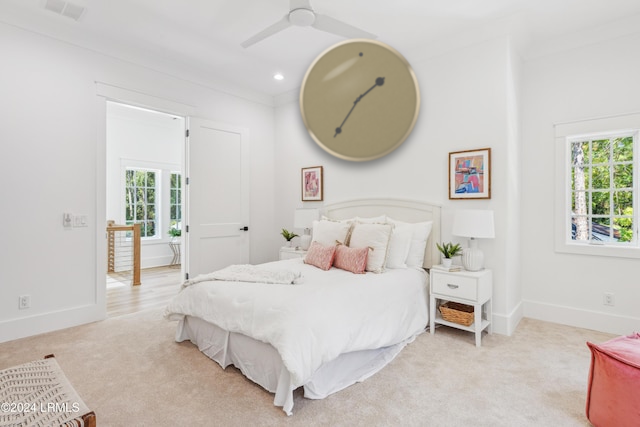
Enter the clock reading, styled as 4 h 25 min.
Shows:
1 h 35 min
